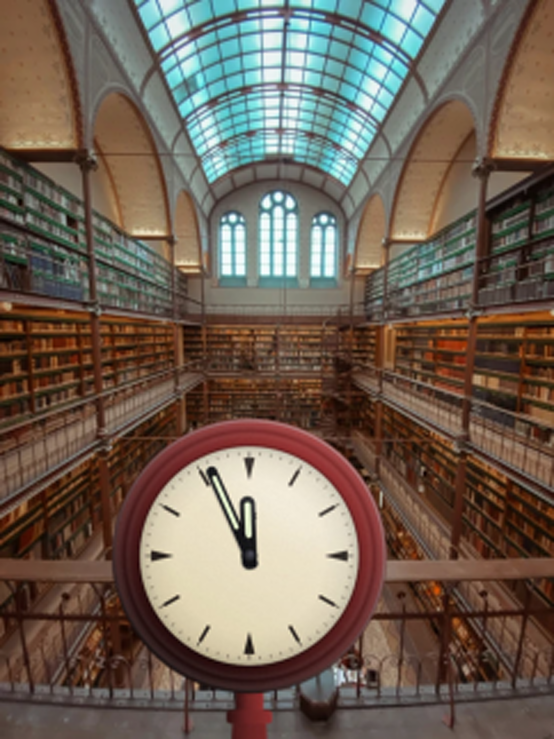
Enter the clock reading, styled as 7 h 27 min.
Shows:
11 h 56 min
